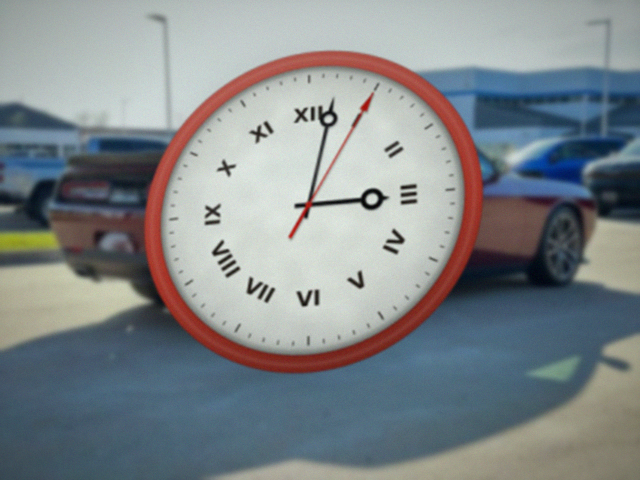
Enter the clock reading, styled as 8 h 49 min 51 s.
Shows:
3 h 02 min 05 s
